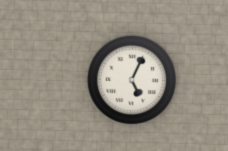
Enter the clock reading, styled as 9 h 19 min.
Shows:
5 h 04 min
